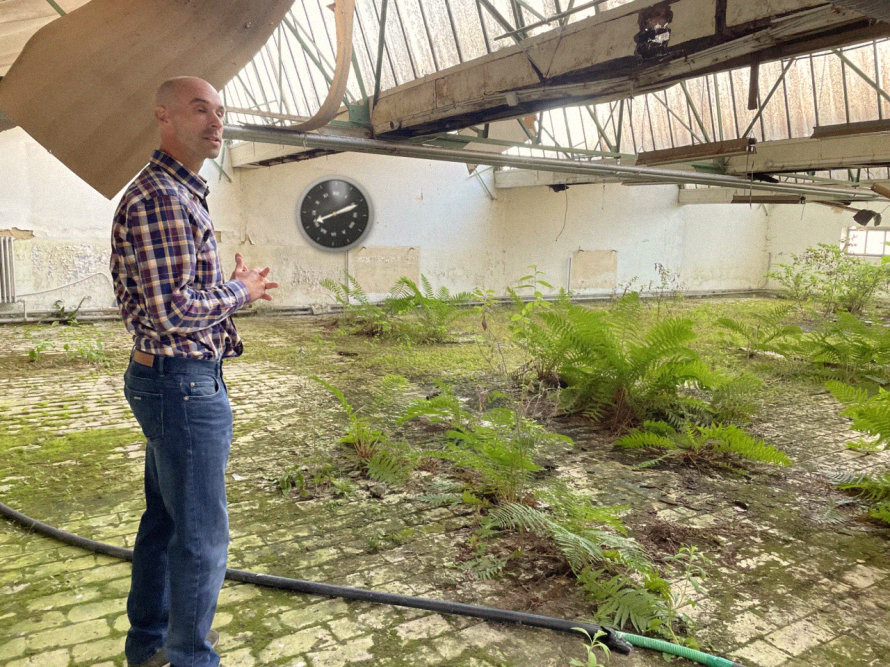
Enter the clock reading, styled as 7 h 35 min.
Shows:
8 h 11 min
